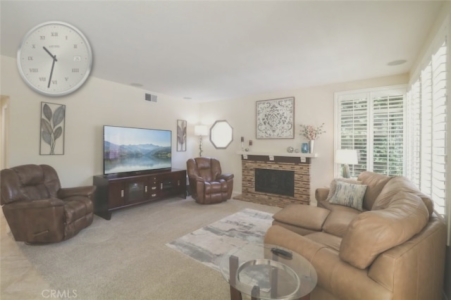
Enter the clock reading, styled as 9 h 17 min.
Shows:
10 h 32 min
